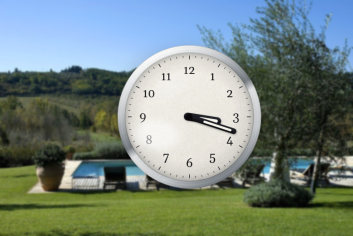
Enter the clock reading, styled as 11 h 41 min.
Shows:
3 h 18 min
